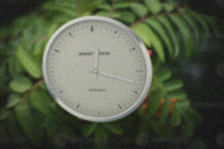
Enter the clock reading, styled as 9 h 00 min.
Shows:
12 h 18 min
